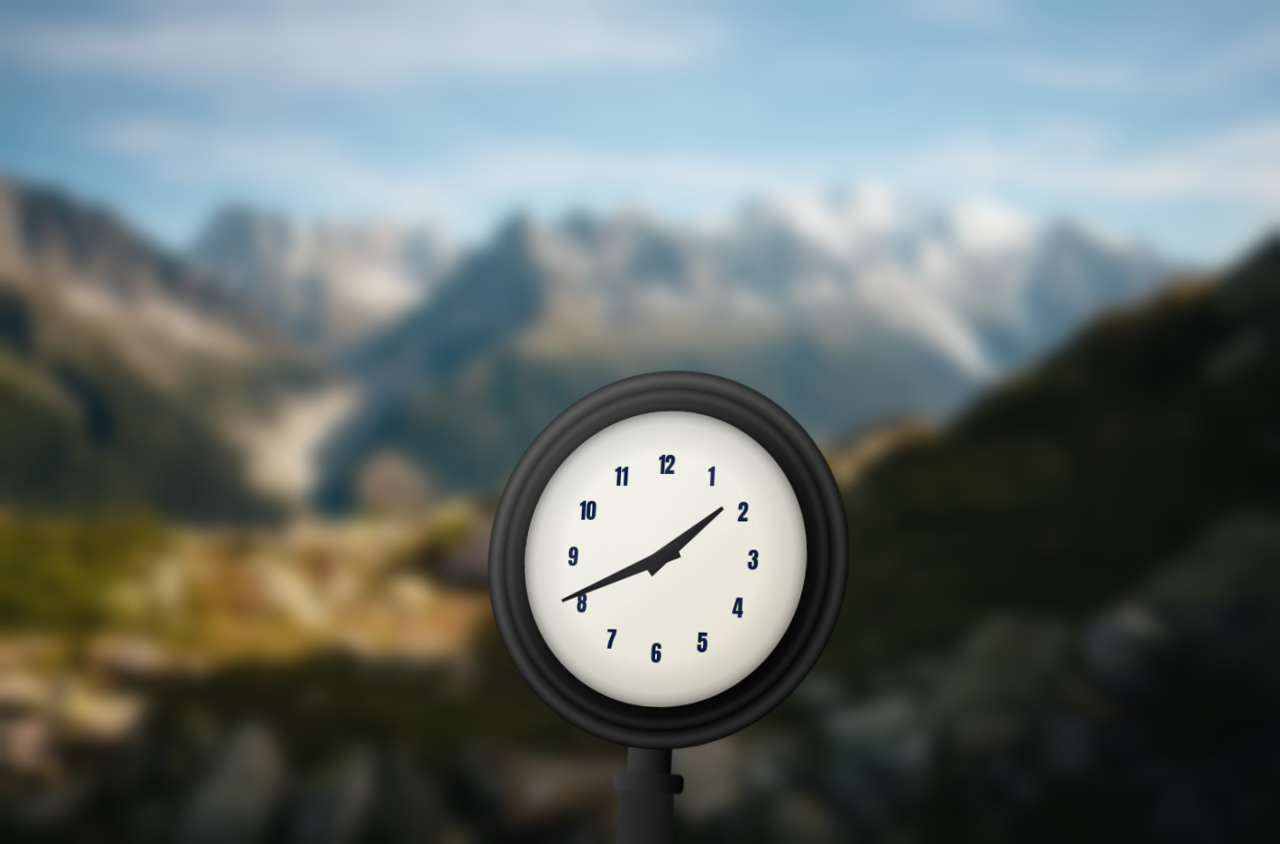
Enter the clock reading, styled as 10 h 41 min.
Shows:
1 h 41 min
